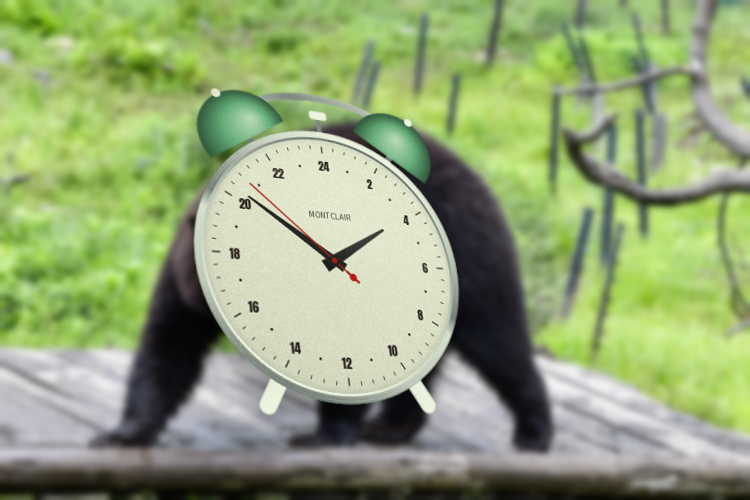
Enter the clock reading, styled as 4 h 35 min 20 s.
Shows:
3 h 50 min 52 s
